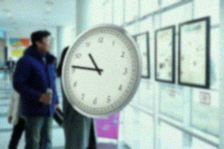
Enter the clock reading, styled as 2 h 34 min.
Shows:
10 h 46 min
